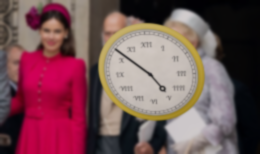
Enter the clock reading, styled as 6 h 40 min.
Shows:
4 h 52 min
